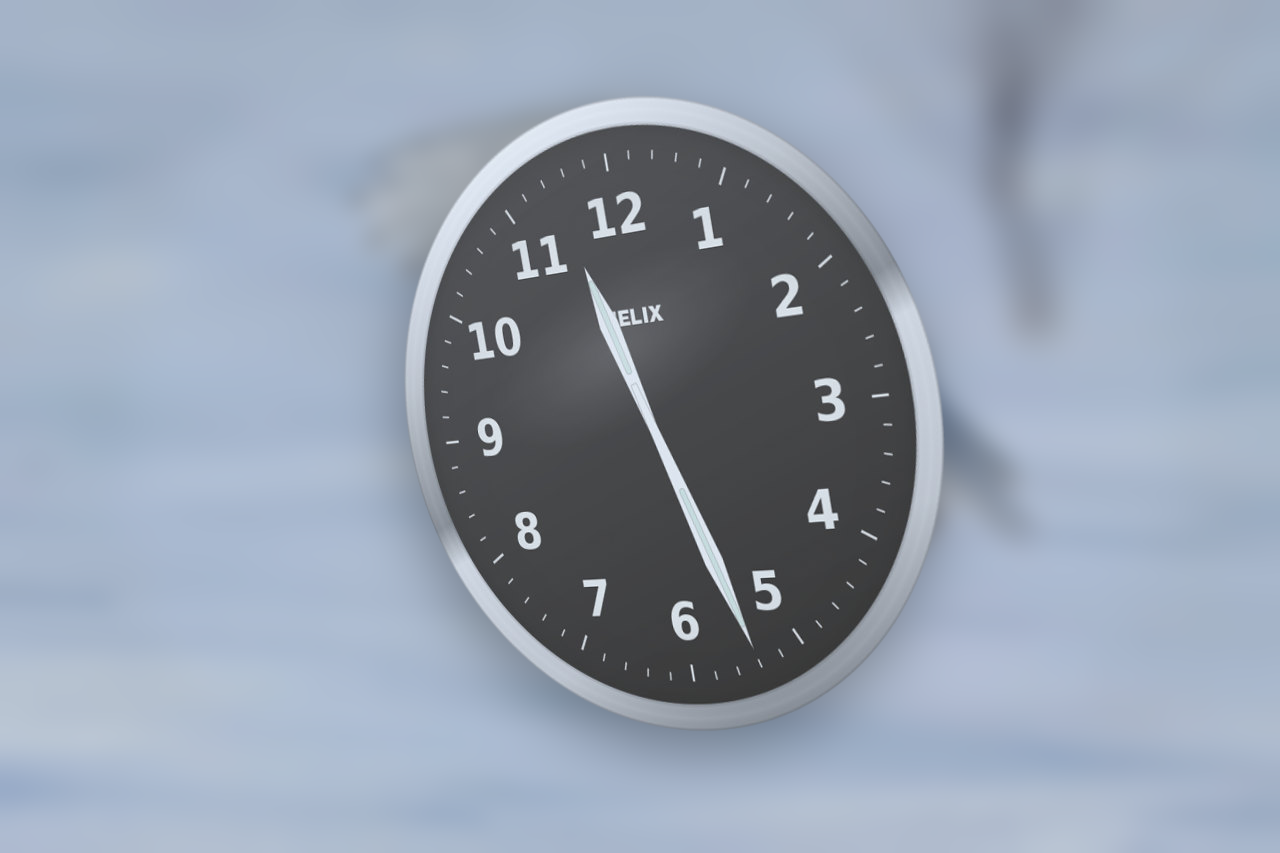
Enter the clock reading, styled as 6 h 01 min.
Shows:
11 h 27 min
